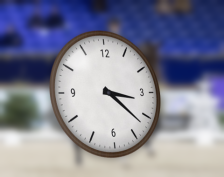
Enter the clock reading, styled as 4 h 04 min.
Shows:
3 h 22 min
